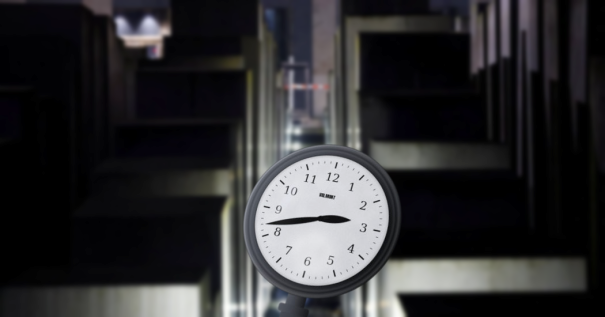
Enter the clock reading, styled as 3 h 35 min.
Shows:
2 h 42 min
